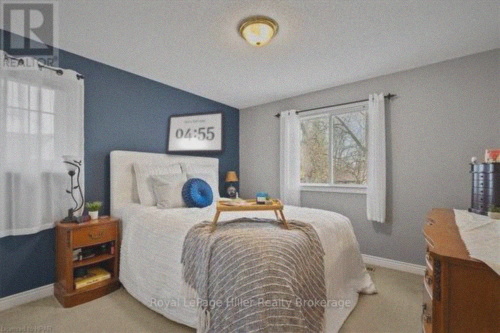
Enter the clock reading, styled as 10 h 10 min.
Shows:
4 h 55 min
